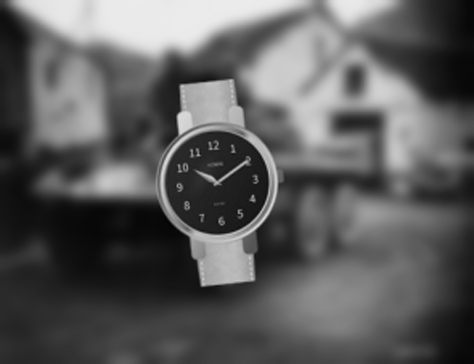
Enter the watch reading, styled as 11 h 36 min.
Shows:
10 h 10 min
